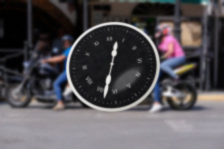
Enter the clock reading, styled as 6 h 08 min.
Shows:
12 h 33 min
